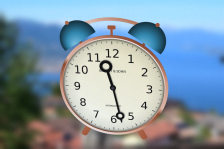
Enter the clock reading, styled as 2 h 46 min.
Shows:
11 h 28 min
